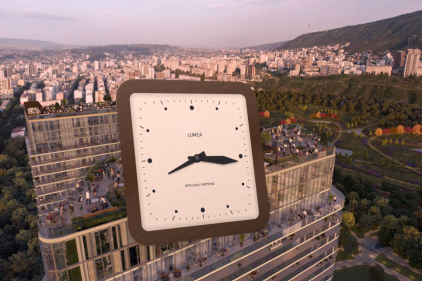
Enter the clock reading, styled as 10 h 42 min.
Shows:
8 h 16 min
